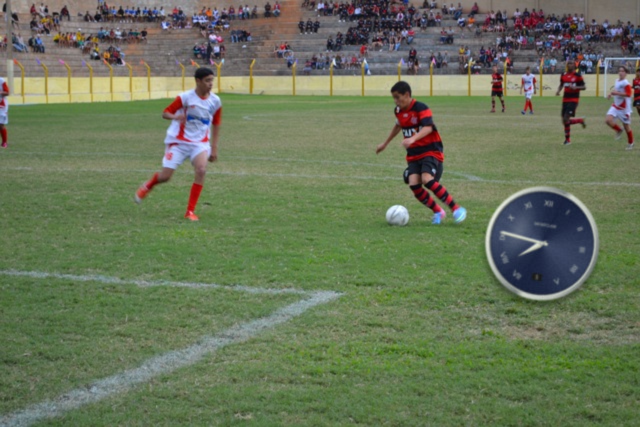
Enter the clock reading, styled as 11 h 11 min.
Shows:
7 h 46 min
